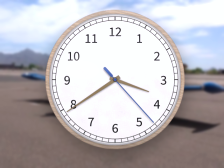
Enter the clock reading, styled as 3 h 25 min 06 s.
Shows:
3 h 39 min 23 s
